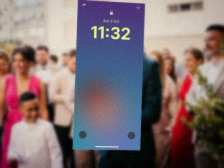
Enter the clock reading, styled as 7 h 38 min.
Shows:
11 h 32 min
